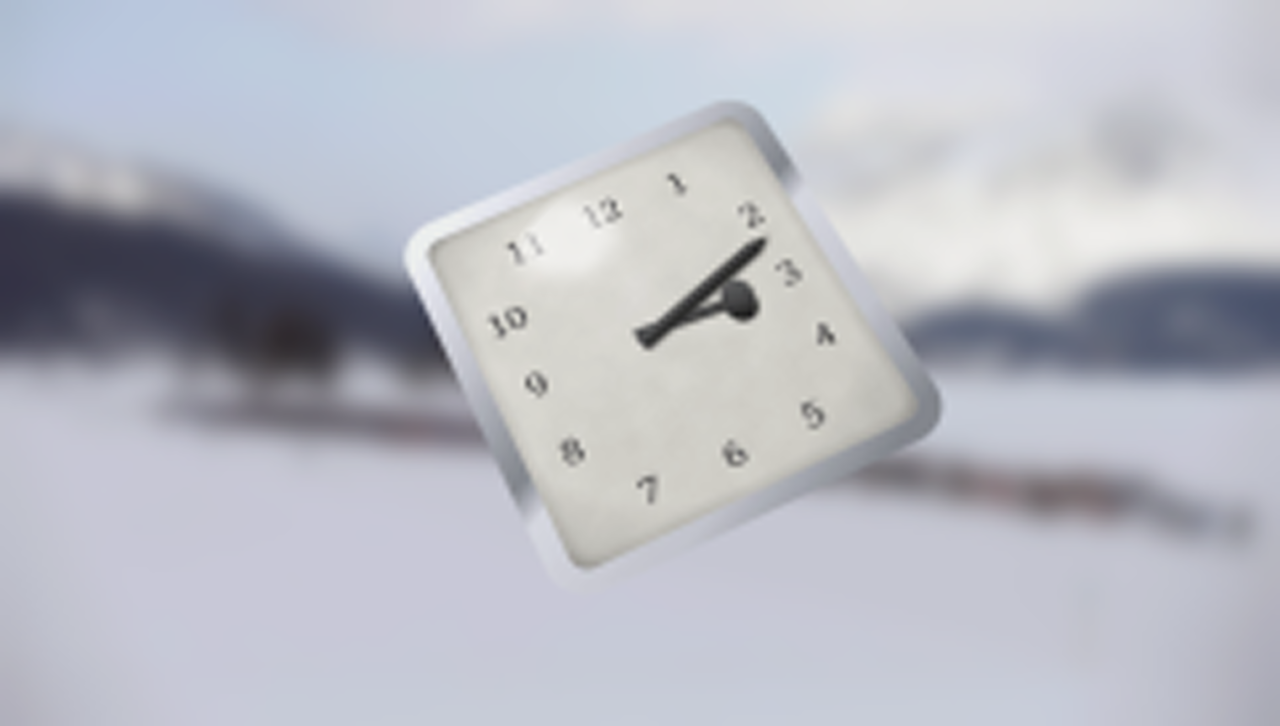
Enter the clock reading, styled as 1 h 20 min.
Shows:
3 h 12 min
